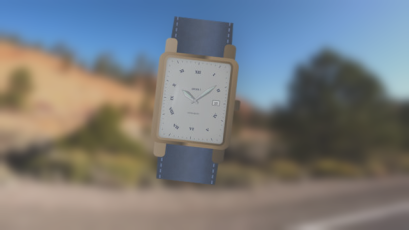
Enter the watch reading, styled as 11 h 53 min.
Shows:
10 h 08 min
